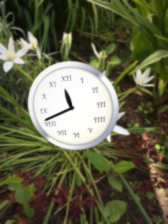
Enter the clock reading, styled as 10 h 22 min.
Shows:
11 h 42 min
